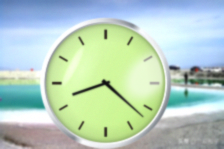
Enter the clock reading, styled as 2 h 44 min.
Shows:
8 h 22 min
